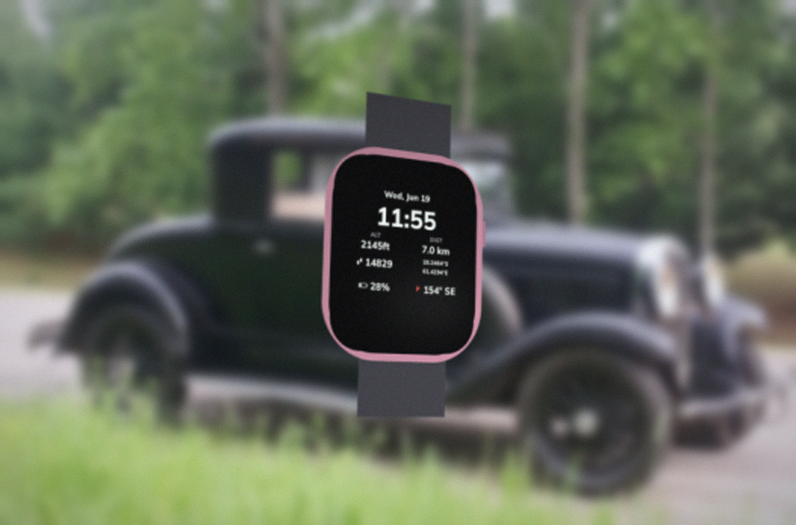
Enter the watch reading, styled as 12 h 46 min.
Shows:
11 h 55 min
